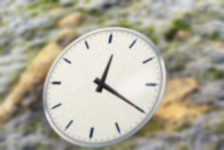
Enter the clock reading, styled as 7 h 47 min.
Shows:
12 h 20 min
